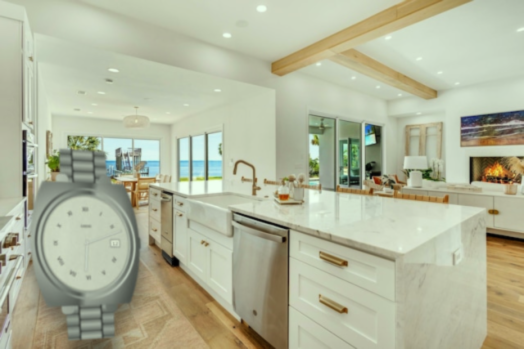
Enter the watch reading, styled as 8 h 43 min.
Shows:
6 h 12 min
